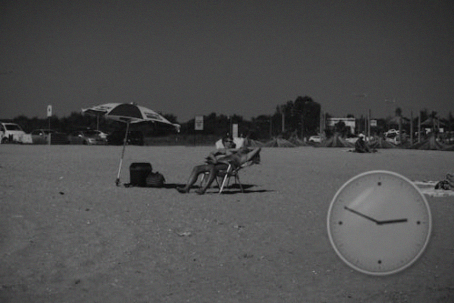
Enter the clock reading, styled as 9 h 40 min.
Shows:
2 h 49 min
